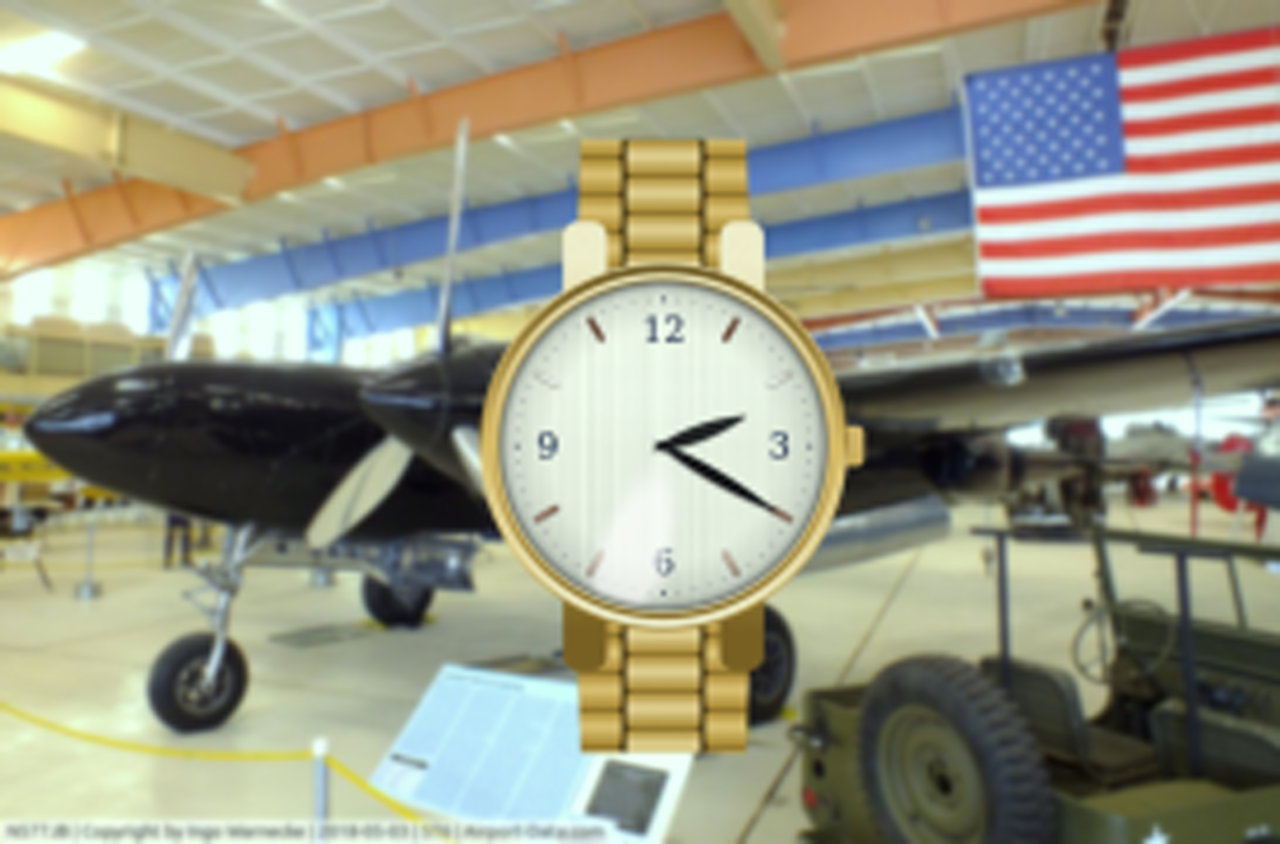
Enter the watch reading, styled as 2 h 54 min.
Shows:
2 h 20 min
